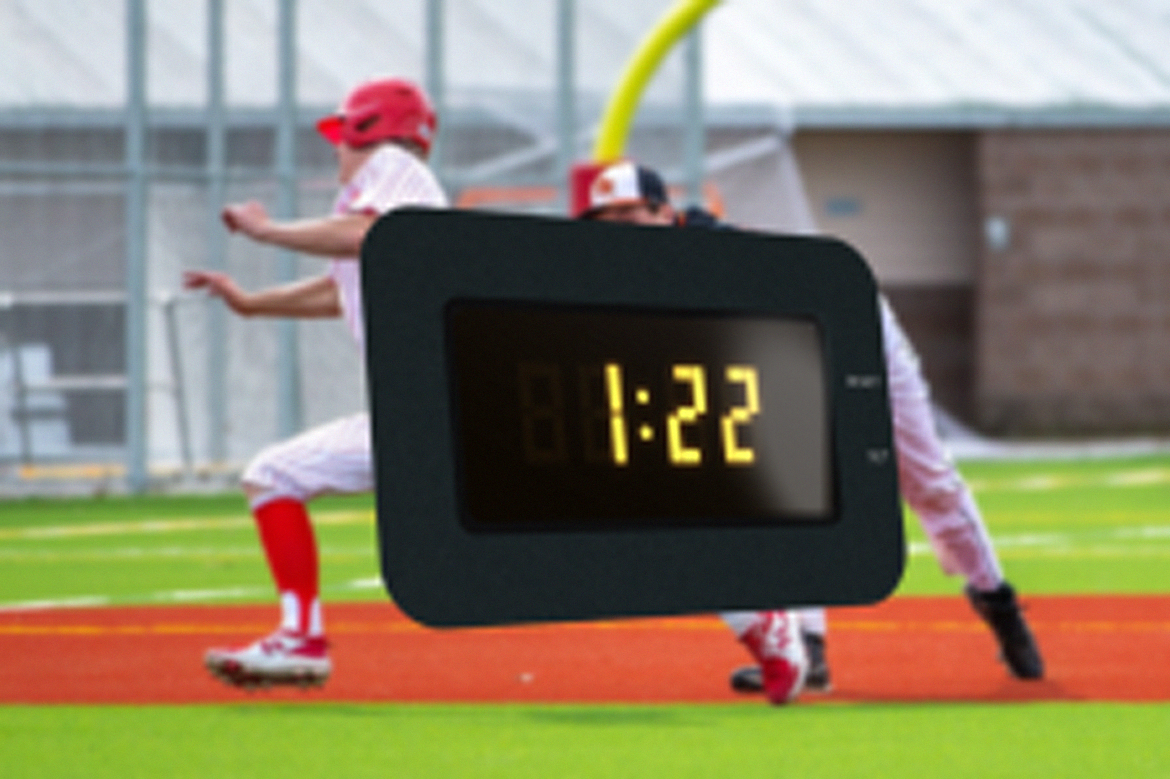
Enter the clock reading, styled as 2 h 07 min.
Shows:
1 h 22 min
